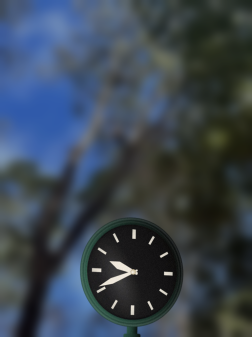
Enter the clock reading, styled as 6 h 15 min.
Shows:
9 h 41 min
